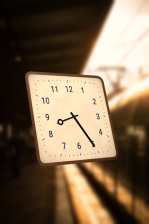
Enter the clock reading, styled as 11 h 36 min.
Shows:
8 h 25 min
